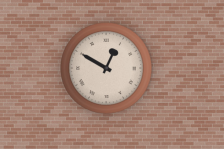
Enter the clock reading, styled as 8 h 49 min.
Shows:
12 h 50 min
